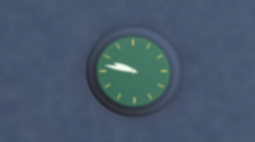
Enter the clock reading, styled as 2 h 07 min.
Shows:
9 h 47 min
